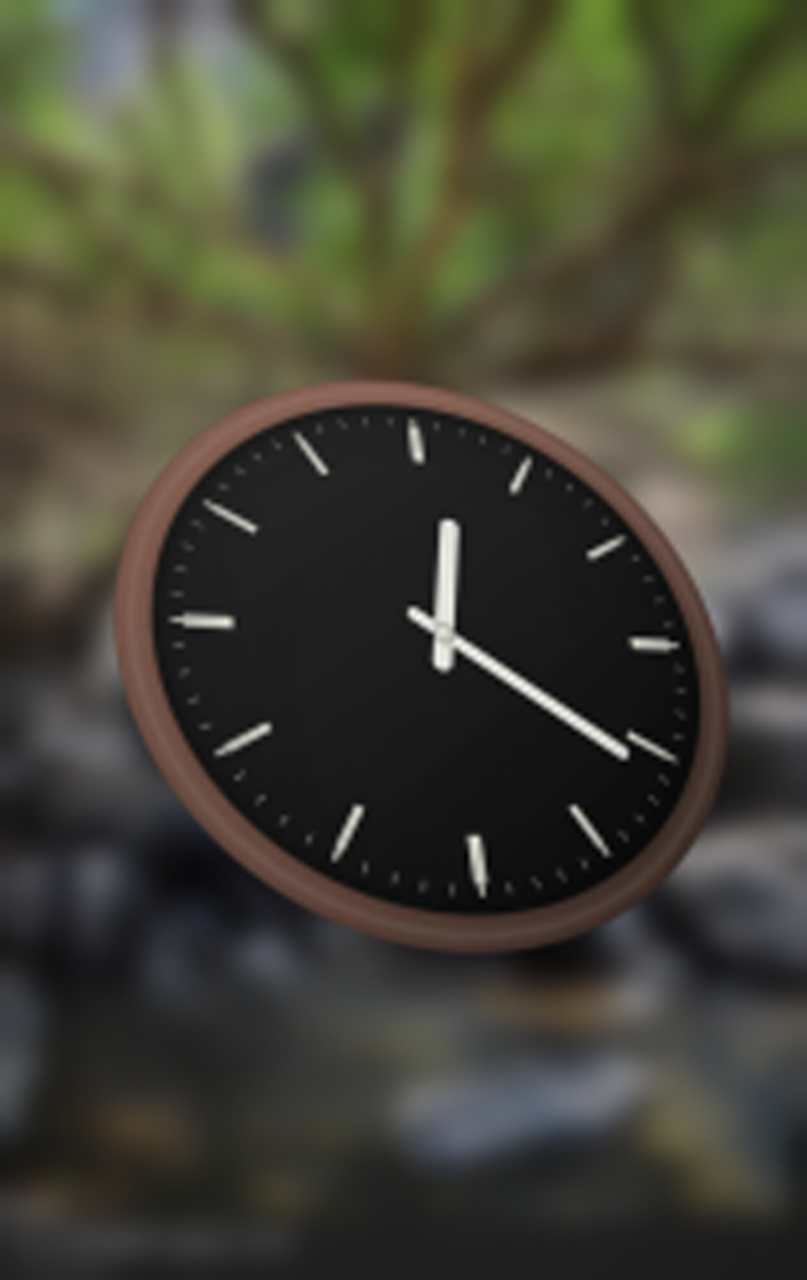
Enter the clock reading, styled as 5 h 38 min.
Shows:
12 h 21 min
